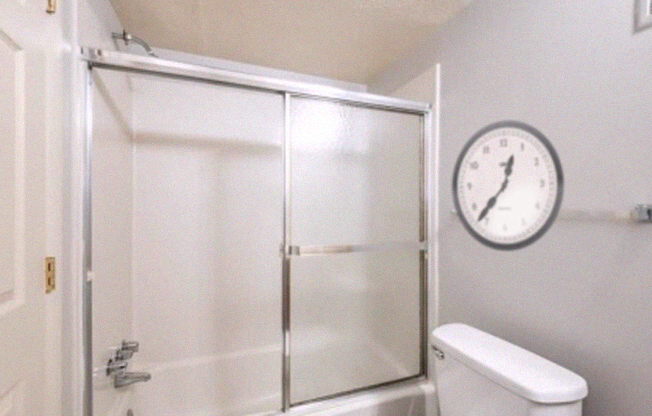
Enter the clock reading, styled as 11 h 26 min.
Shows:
12 h 37 min
